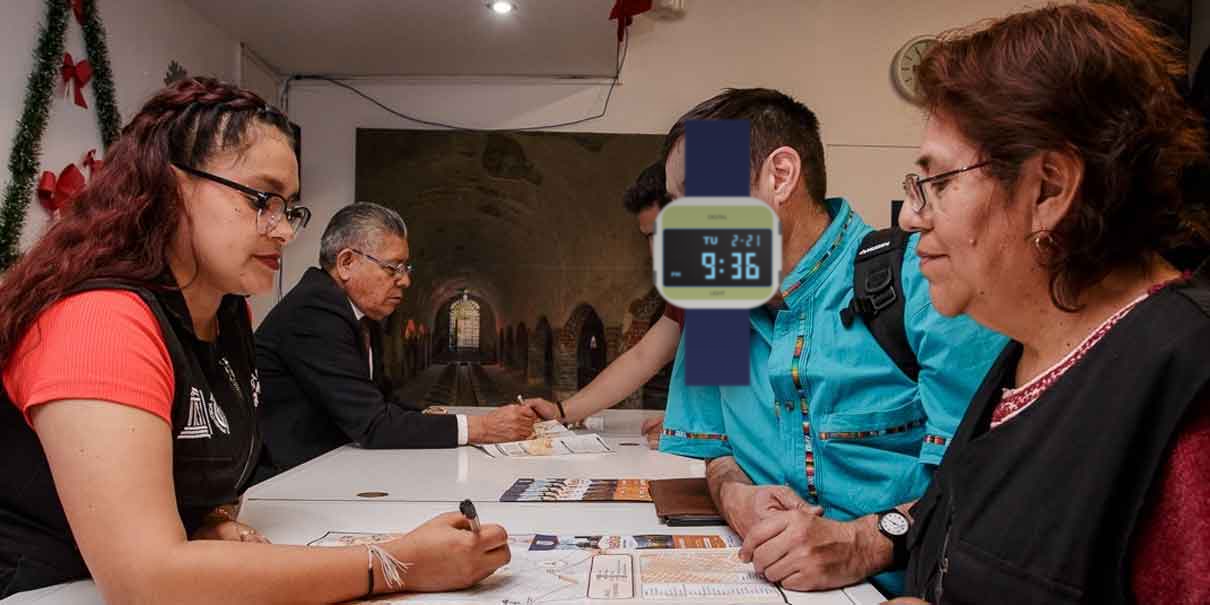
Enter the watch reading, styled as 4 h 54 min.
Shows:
9 h 36 min
